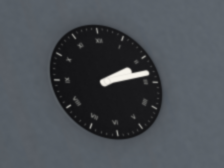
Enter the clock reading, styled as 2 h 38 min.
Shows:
2 h 13 min
